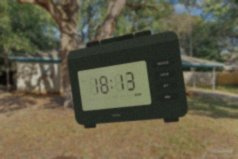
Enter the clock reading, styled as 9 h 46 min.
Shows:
18 h 13 min
